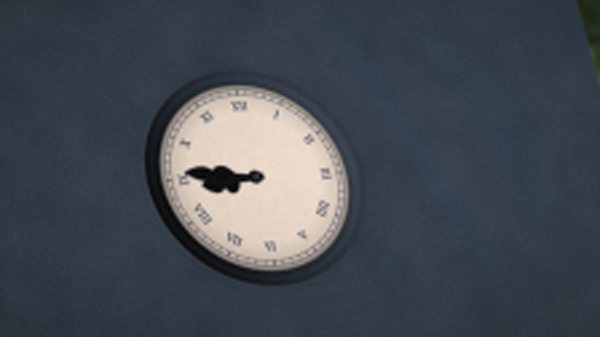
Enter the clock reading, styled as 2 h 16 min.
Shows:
8 h 46 min
